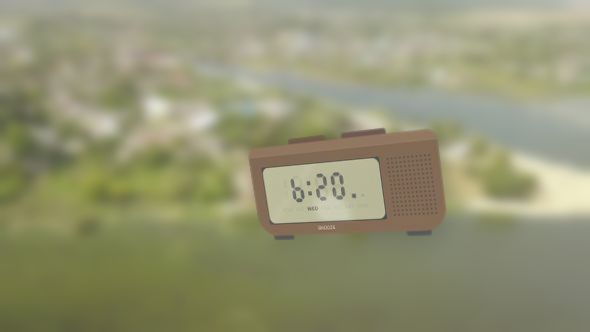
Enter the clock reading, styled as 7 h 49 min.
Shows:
6 h 20 min
